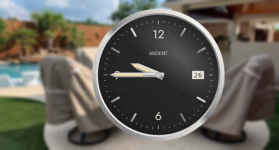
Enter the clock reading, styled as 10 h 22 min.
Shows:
9 h 45 min
